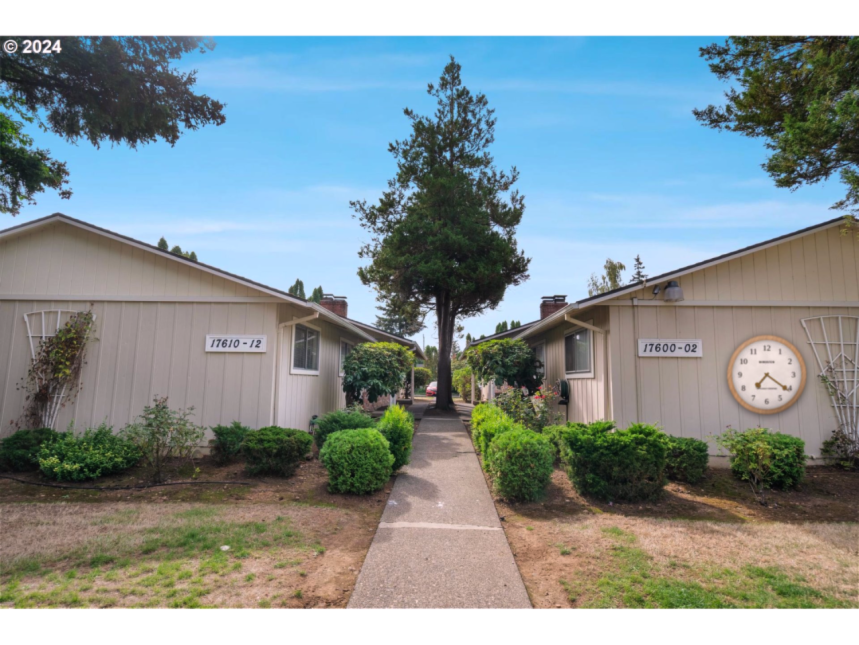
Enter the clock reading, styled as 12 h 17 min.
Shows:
7 h 21 min
